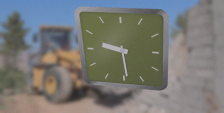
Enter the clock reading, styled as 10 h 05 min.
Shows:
9 h 29 min
